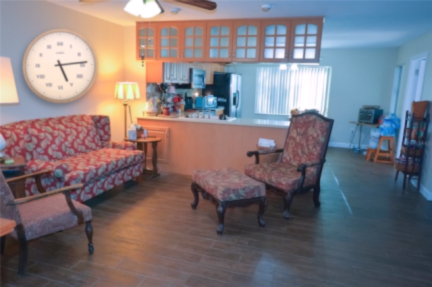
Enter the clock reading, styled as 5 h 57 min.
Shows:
5 h 14 min
